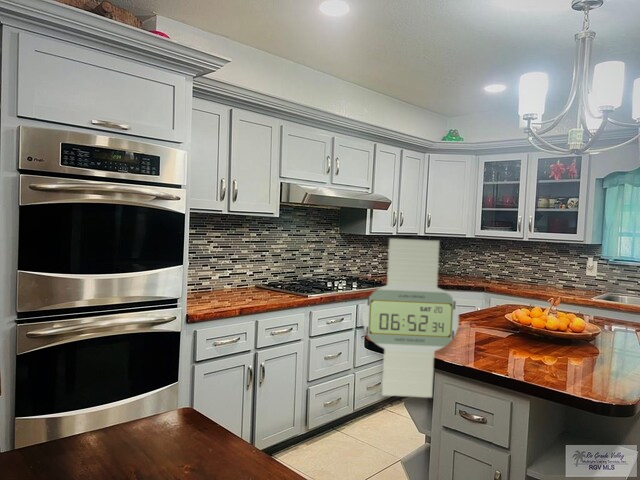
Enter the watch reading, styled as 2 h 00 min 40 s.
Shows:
6 h 52 min 34 s
